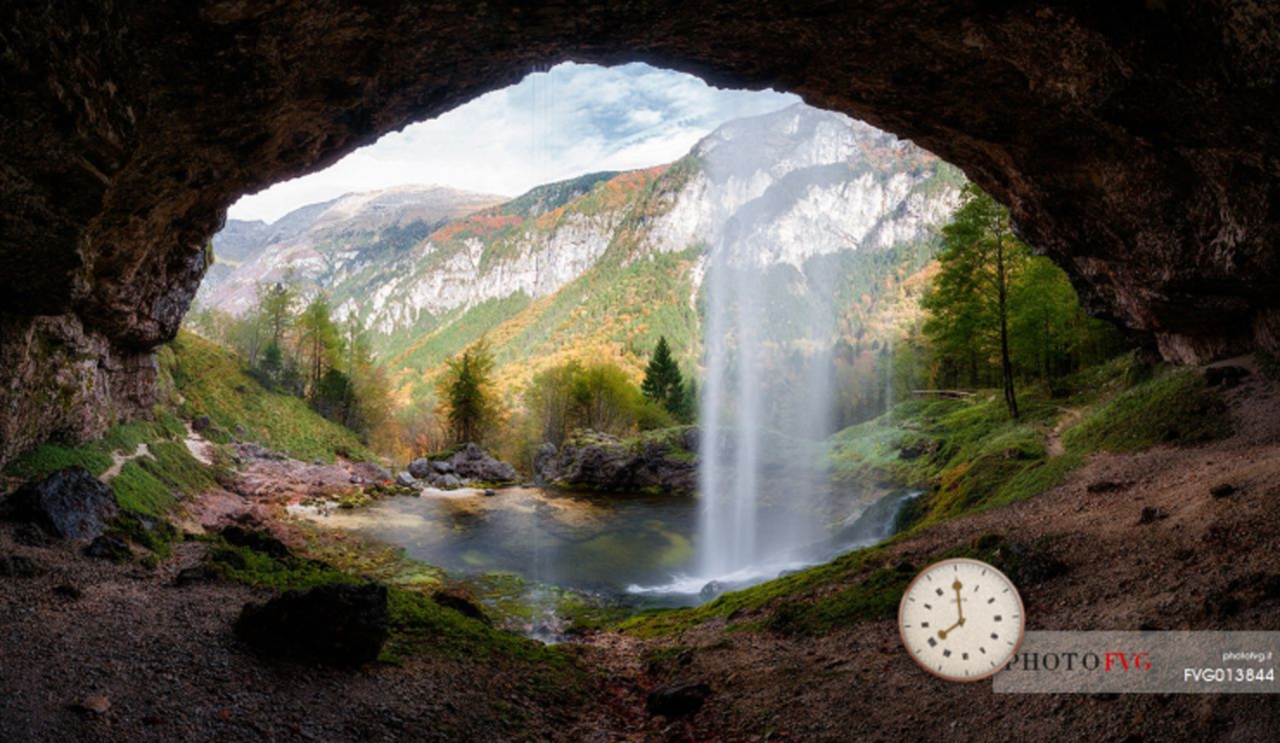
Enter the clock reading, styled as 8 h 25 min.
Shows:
8 h 00 min
